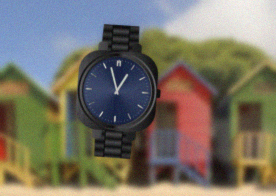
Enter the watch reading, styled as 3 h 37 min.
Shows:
12 h 57 min
